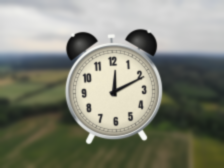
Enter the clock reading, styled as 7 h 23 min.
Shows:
12 h 11 min
